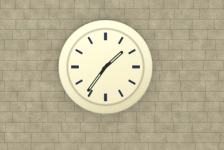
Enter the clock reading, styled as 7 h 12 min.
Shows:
1 h 36 min
